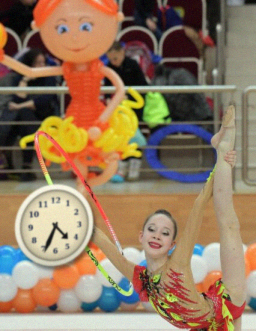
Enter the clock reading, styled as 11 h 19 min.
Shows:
4 h 34 min
